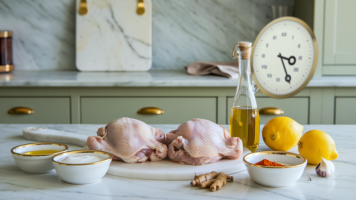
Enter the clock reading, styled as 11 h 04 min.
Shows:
3 h 25 min
